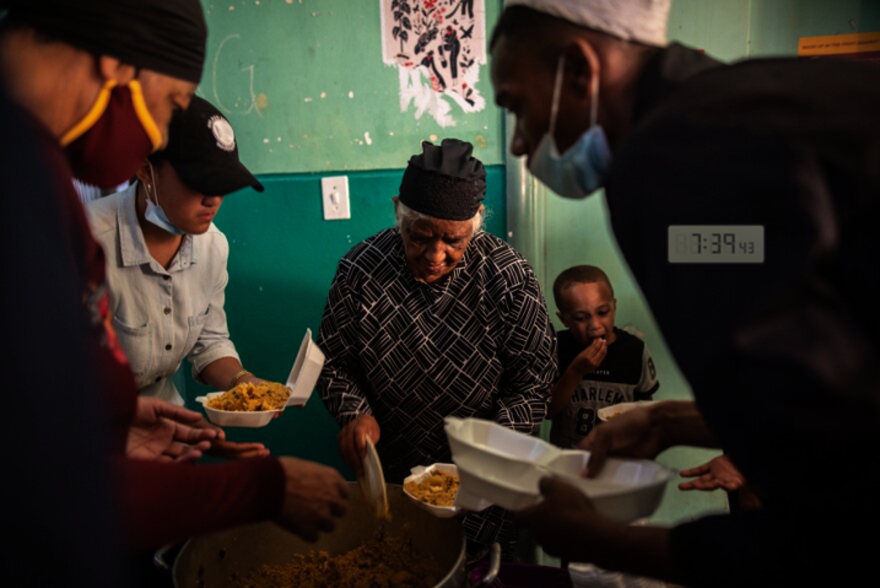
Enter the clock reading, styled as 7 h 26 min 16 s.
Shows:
7 h 39 min 43 s
